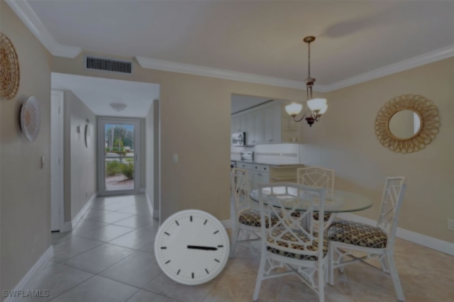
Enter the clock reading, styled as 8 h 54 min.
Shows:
3 h 16 min
